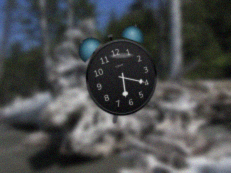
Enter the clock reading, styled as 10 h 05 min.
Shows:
6 h 20 min
